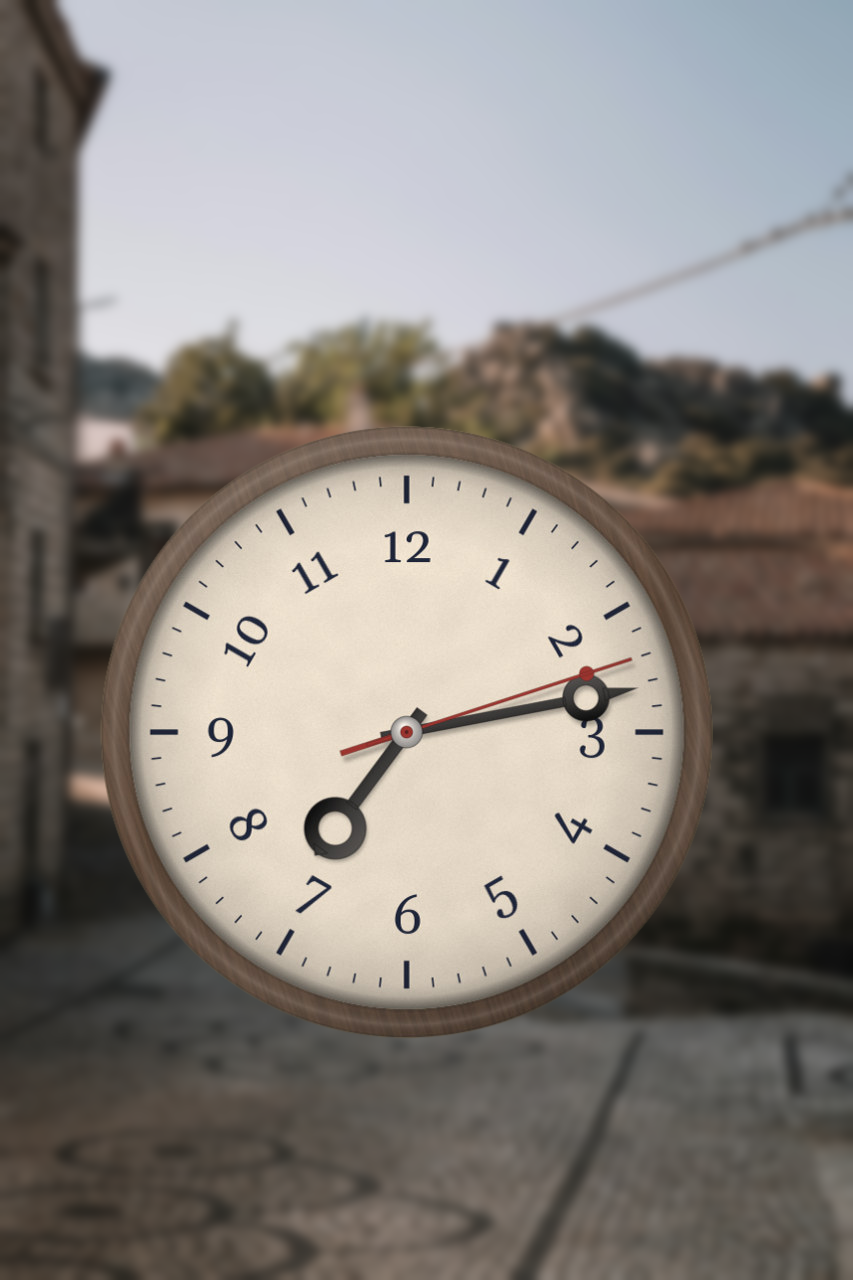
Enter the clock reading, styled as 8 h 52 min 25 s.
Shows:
7 h 13 min 12 s
